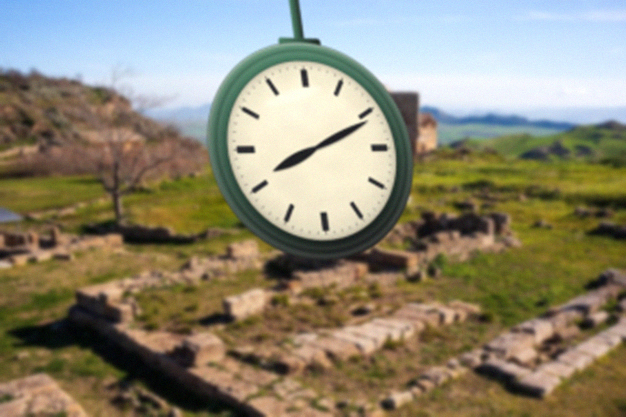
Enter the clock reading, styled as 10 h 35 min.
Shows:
8 h 11 min
